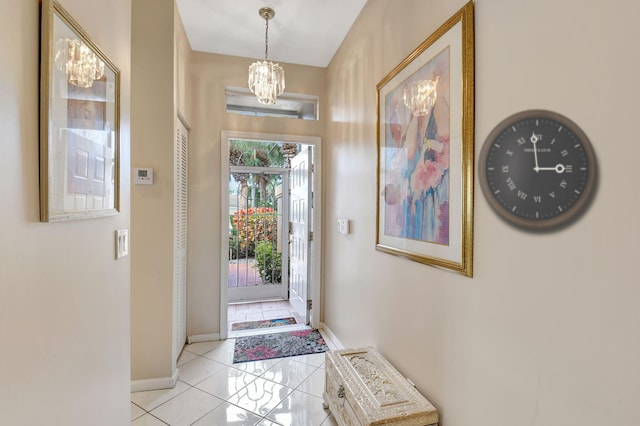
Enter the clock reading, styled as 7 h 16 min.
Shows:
2 h 59 min
